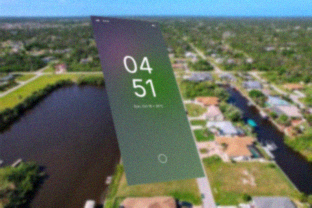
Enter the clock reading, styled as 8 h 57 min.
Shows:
4 h 51 min
